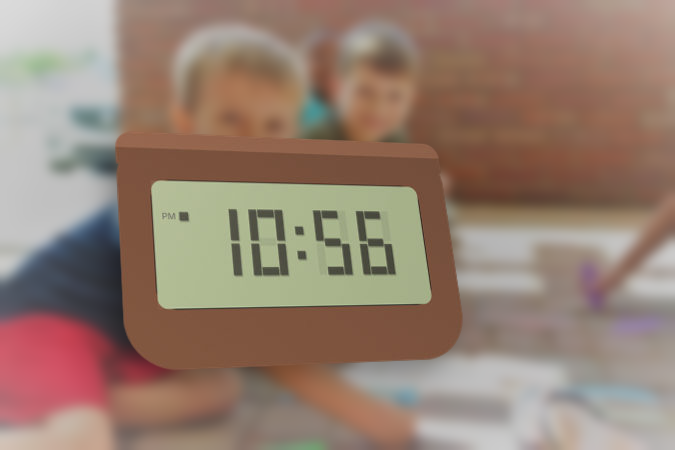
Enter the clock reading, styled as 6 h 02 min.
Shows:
10 h 56 min
